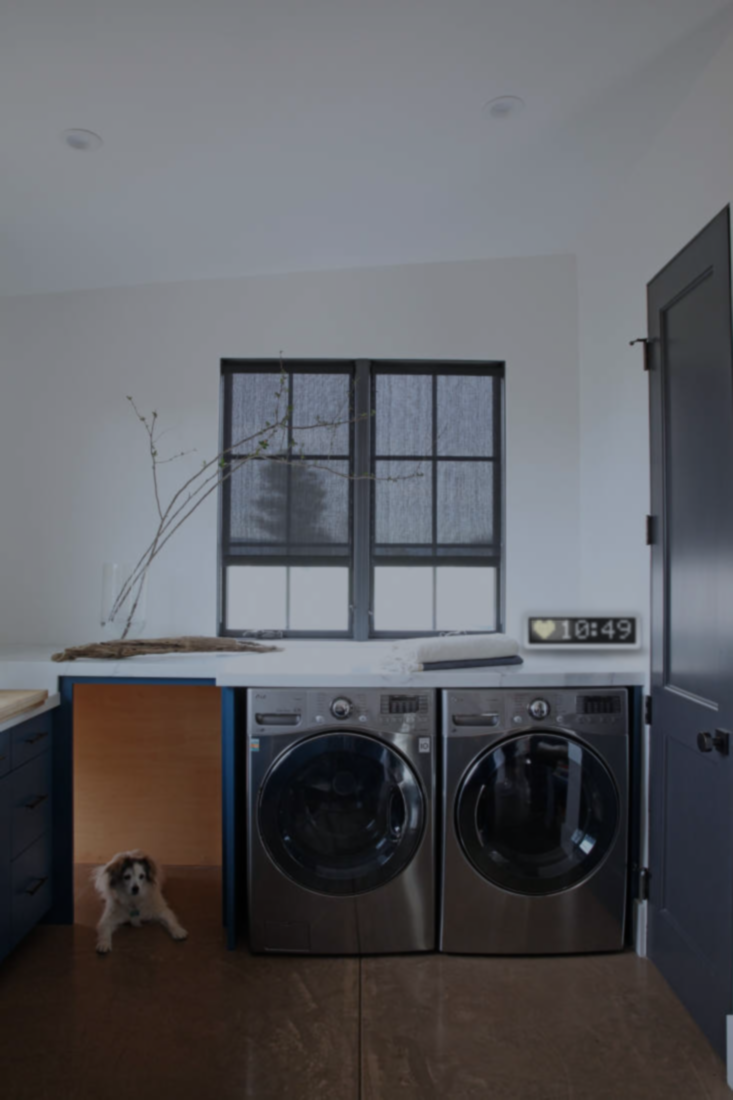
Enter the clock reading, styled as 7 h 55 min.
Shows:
10 h 49 min
